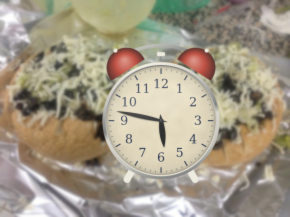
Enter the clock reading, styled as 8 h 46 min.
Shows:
5 h 47 min
